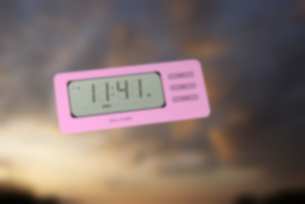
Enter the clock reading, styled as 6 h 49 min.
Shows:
11 h 41 min
